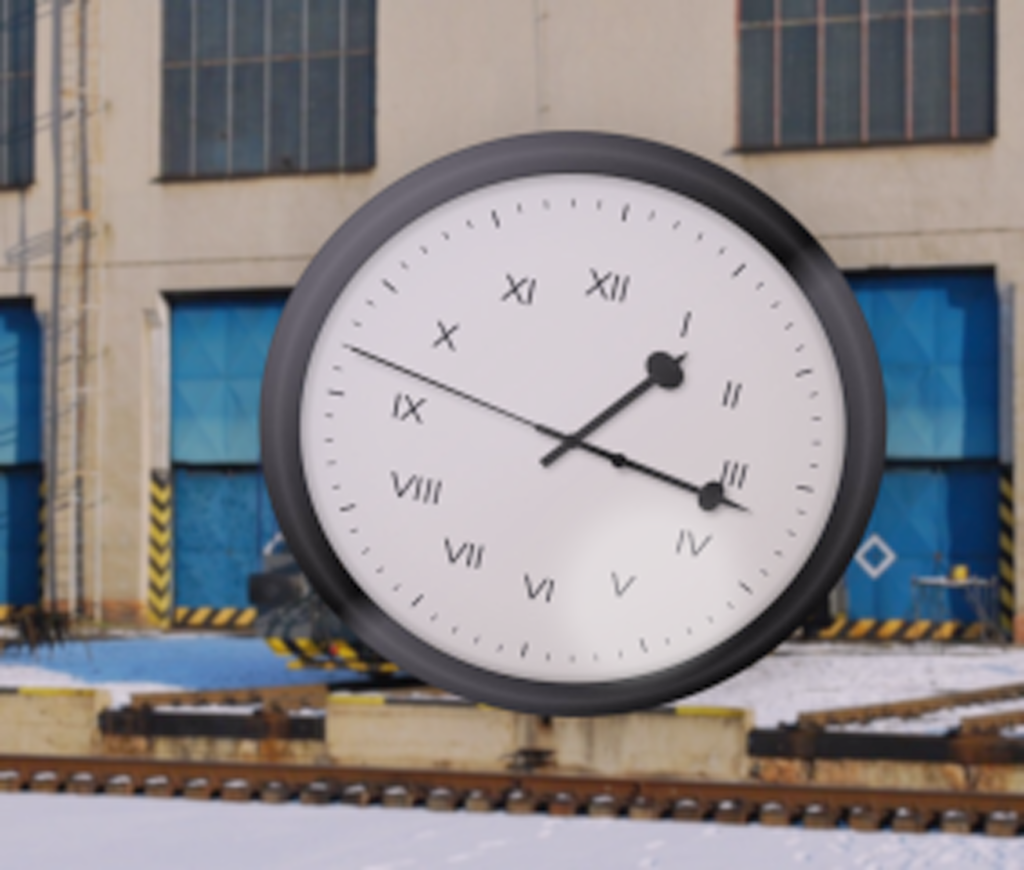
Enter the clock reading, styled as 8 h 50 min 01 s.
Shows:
1 h 16 min 47 s
